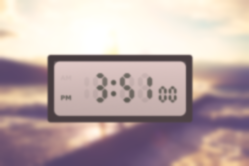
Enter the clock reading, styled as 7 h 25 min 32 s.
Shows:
3 h 51 min 00 s
